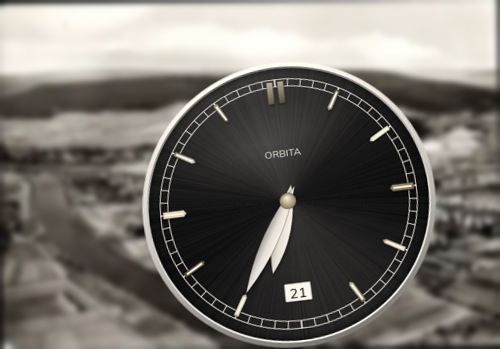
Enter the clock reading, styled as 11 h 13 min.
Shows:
6 h 35 min
